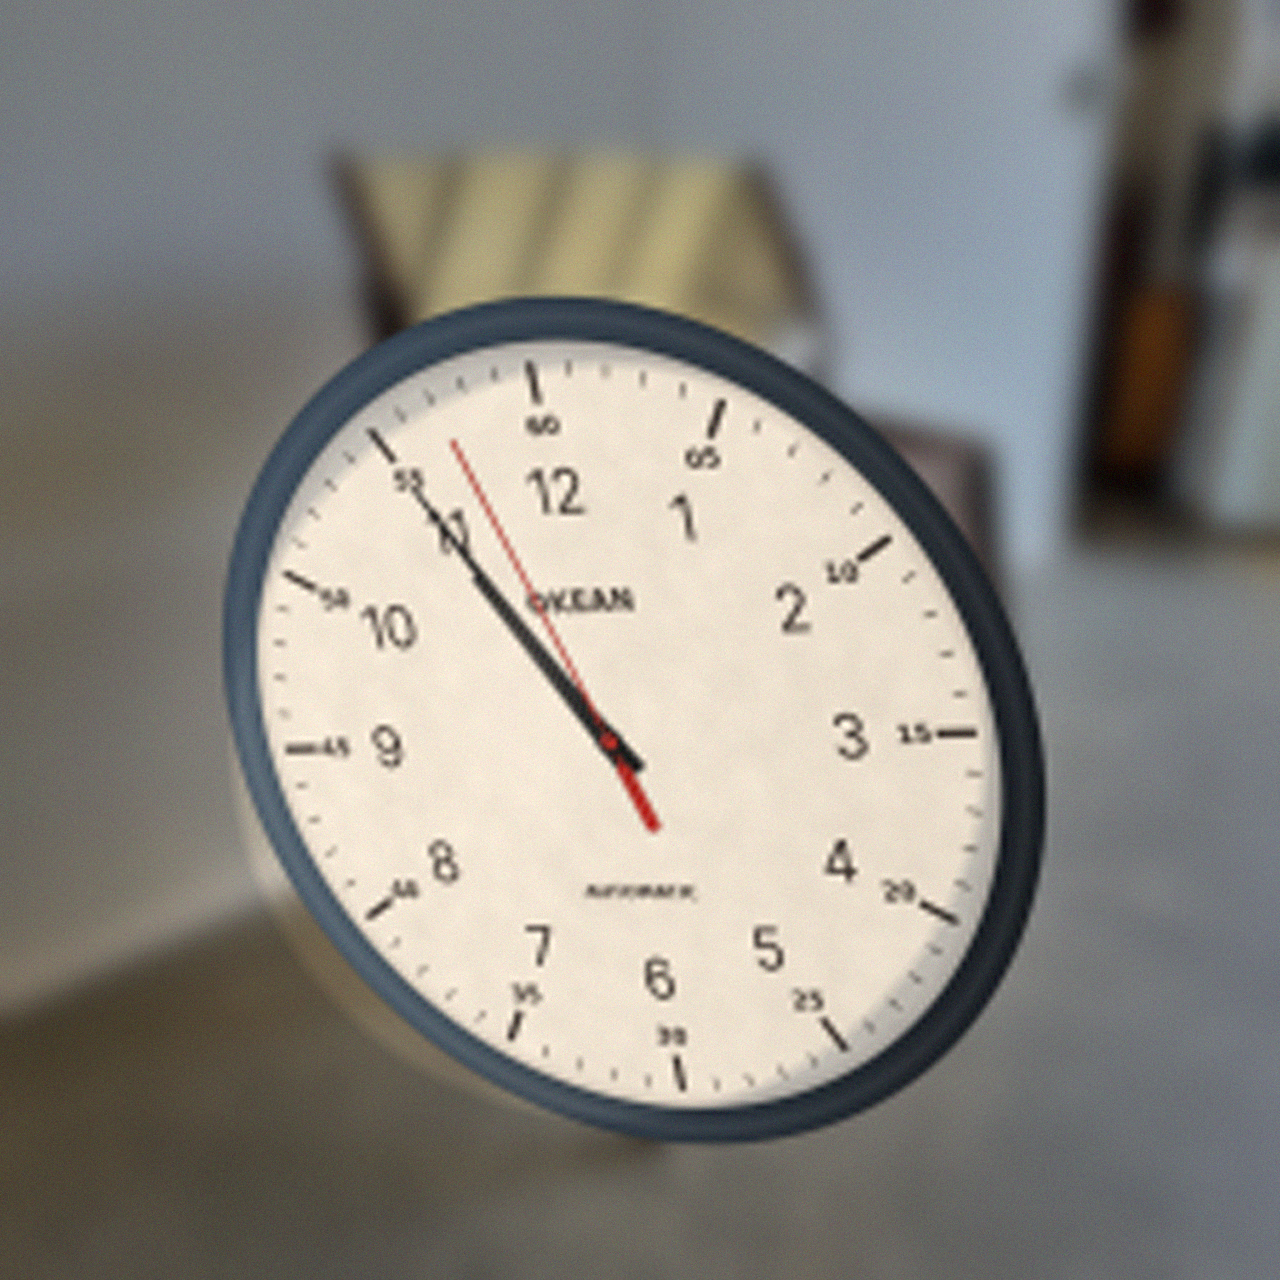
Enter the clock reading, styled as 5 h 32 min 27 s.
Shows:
10 h 54 min 57 s
